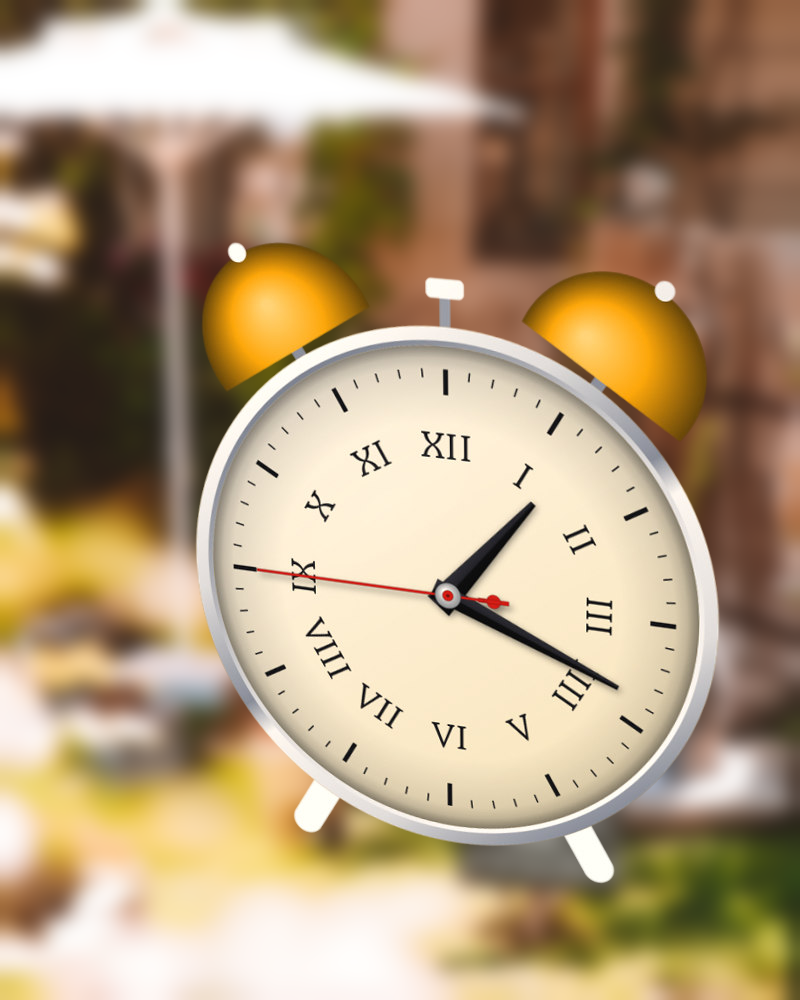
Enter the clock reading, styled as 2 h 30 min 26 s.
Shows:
1 h 18 min 45 s
